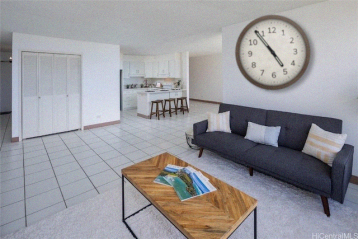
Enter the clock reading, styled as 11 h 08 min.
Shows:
4 h 54 min
